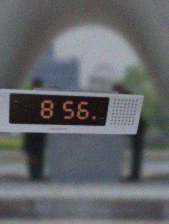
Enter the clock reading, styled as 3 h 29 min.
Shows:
8 h 56 min
